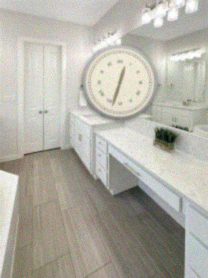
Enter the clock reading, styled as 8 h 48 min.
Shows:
12 h 33 min
